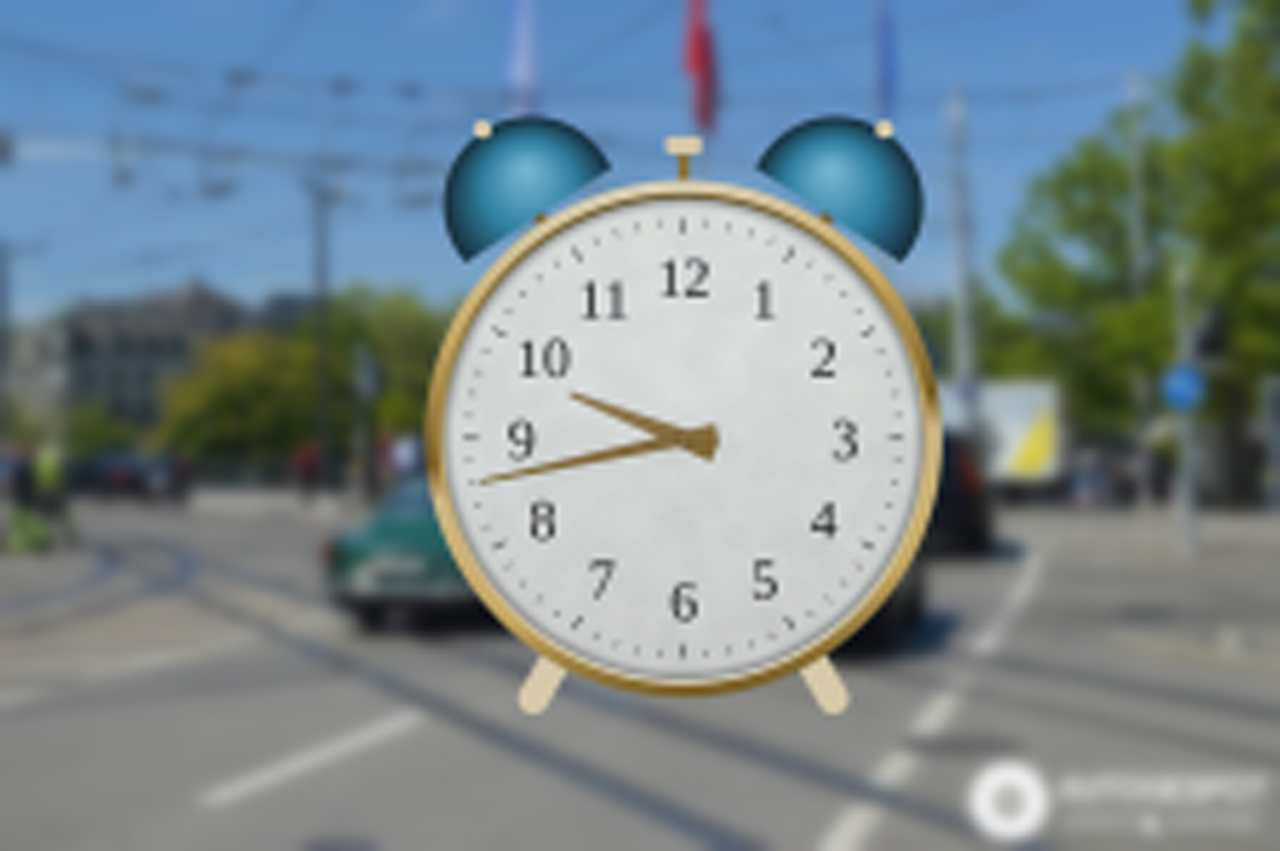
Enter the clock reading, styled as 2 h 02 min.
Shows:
9 h 43 min
